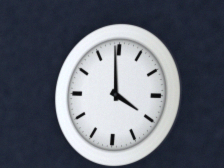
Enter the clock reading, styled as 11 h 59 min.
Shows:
3 h 59 min
